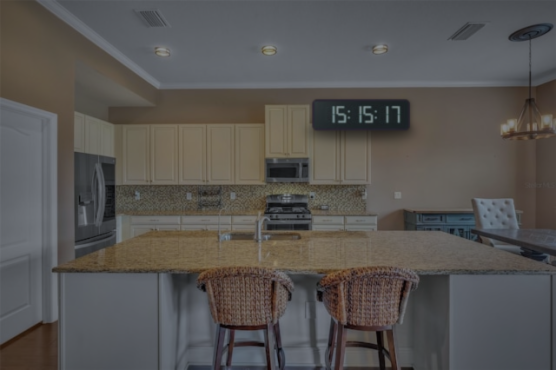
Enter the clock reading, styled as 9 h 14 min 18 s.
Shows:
15 h 15 min 17 s
